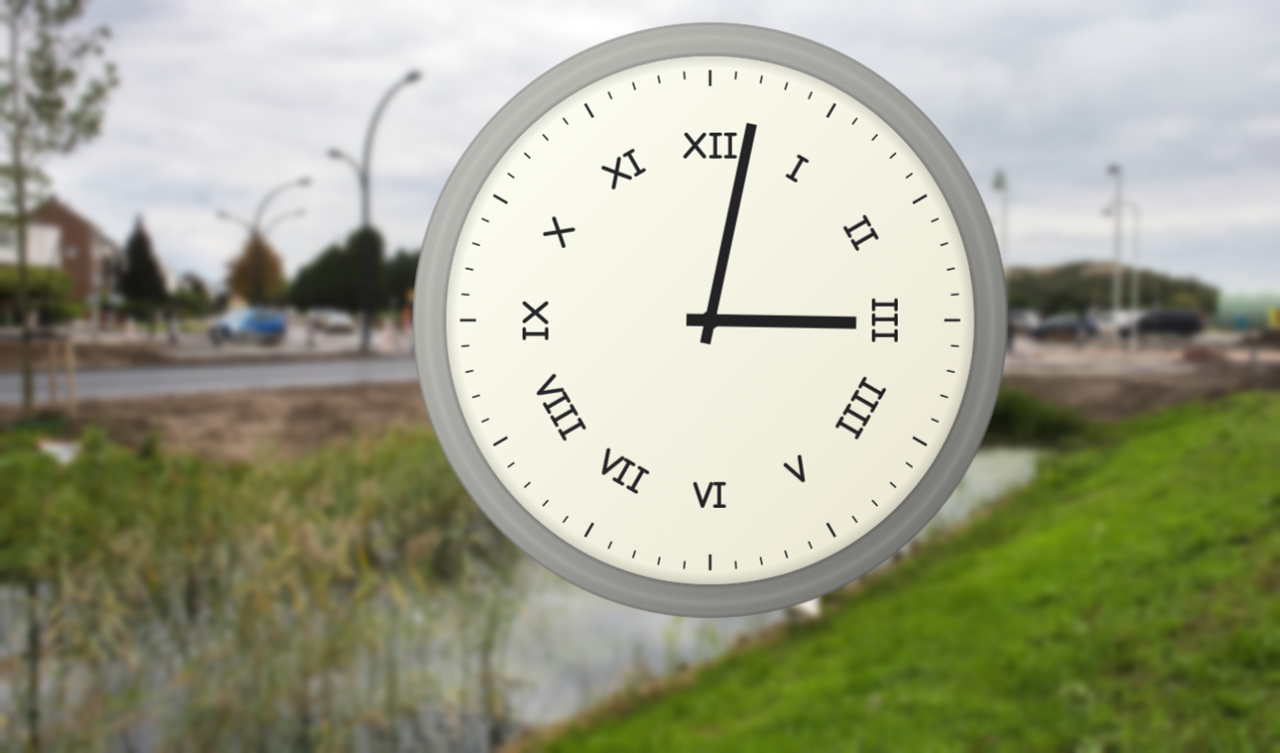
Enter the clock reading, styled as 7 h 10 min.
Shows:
3 h 02 min
